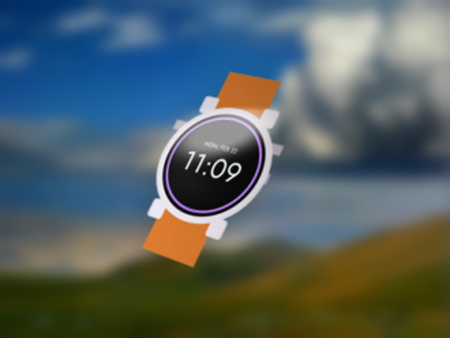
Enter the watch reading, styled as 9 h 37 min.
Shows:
11 h 09 min
